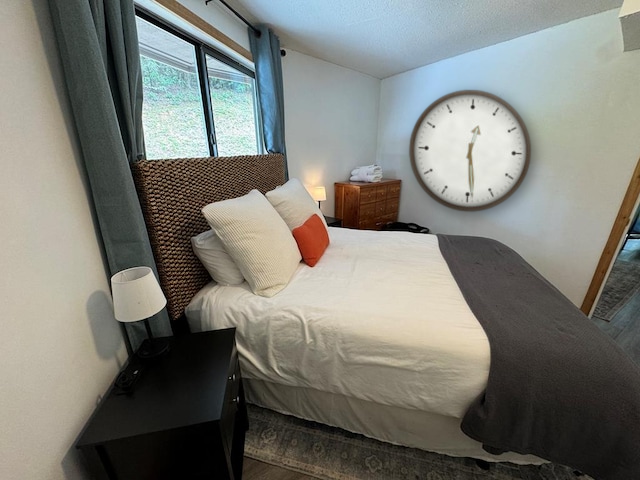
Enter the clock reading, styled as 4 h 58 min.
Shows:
12 h 29 min
